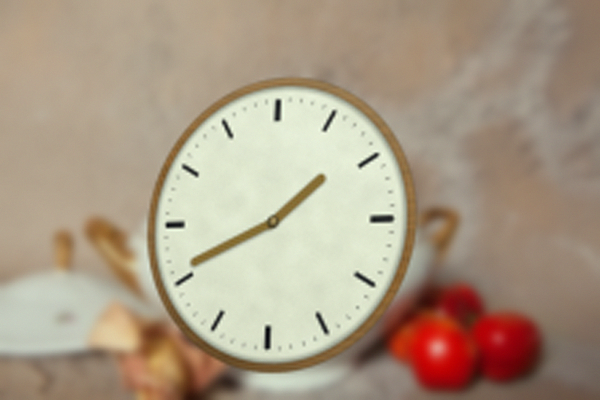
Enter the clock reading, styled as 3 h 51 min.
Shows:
1 h 41 min
